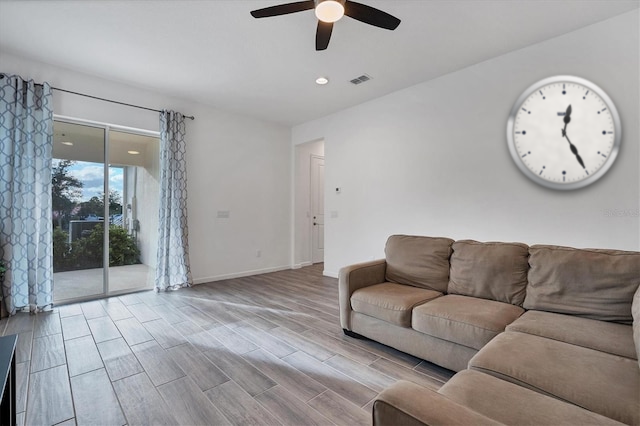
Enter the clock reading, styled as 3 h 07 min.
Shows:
12 h 25 min
